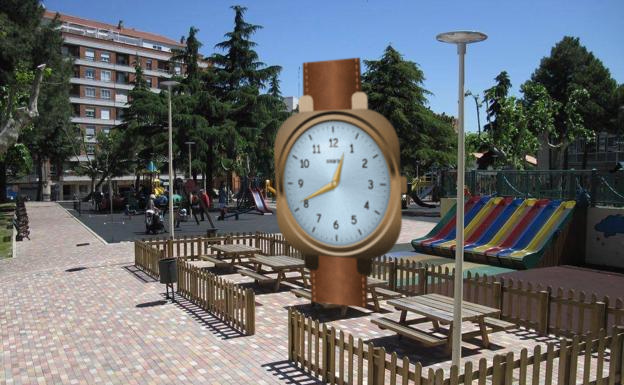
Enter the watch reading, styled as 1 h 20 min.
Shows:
12 h 41 min
